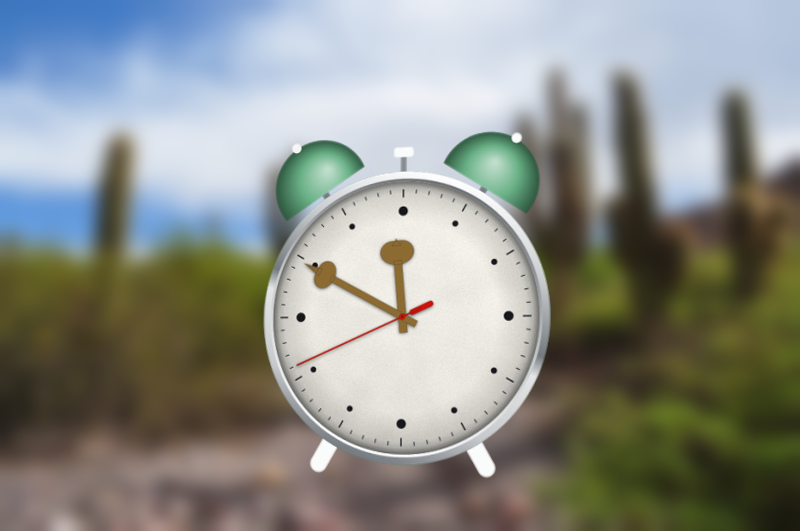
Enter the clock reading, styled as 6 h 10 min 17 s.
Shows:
11 h 49 min 41 s
